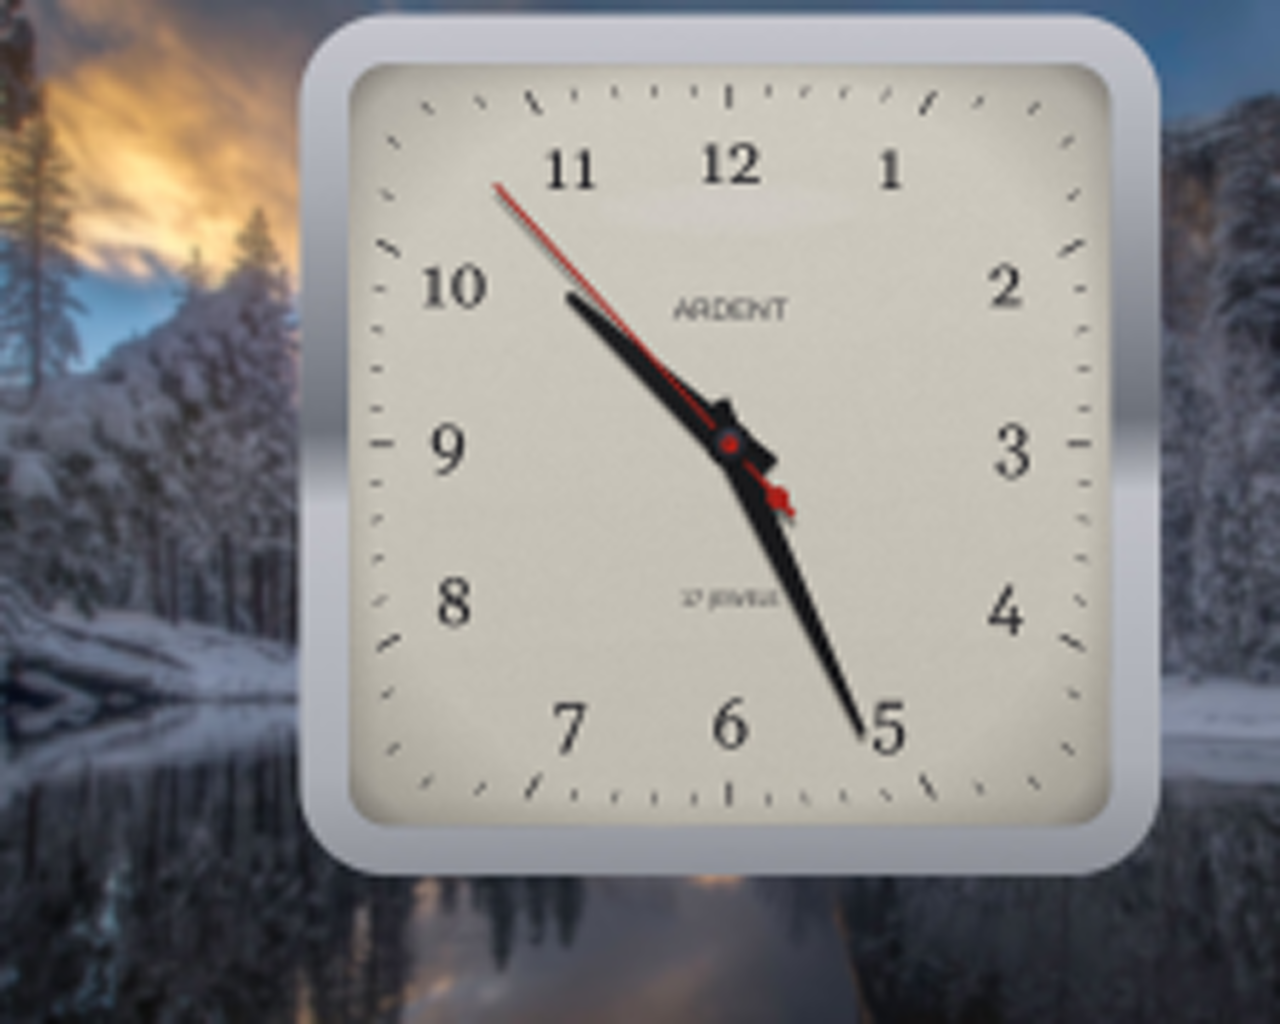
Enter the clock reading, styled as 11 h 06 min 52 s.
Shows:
10 h 25 min 53 s
